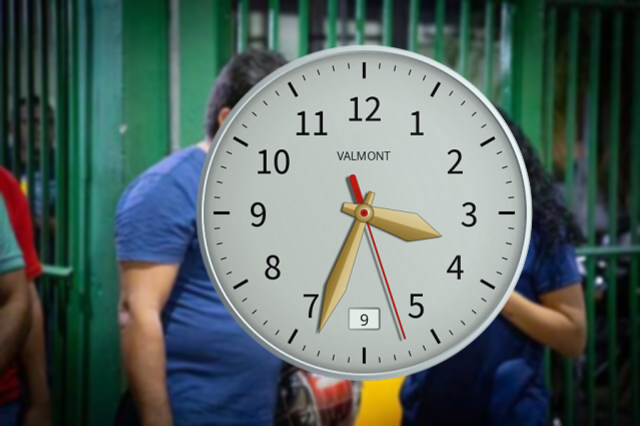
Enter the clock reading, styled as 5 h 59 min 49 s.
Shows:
3 h 33 min 27 s
